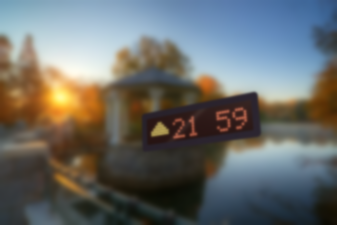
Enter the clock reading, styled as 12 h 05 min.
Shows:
21 h 59 min
